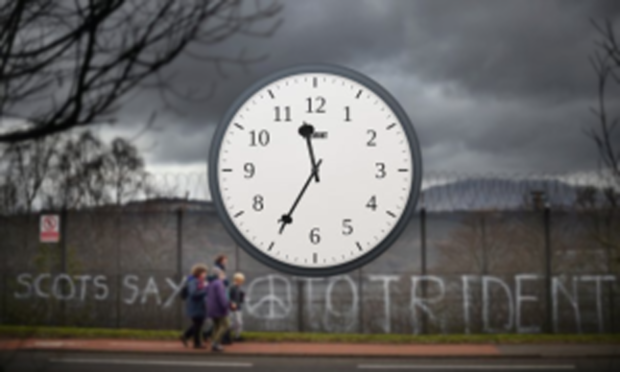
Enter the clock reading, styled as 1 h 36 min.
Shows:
11 h 35 min
